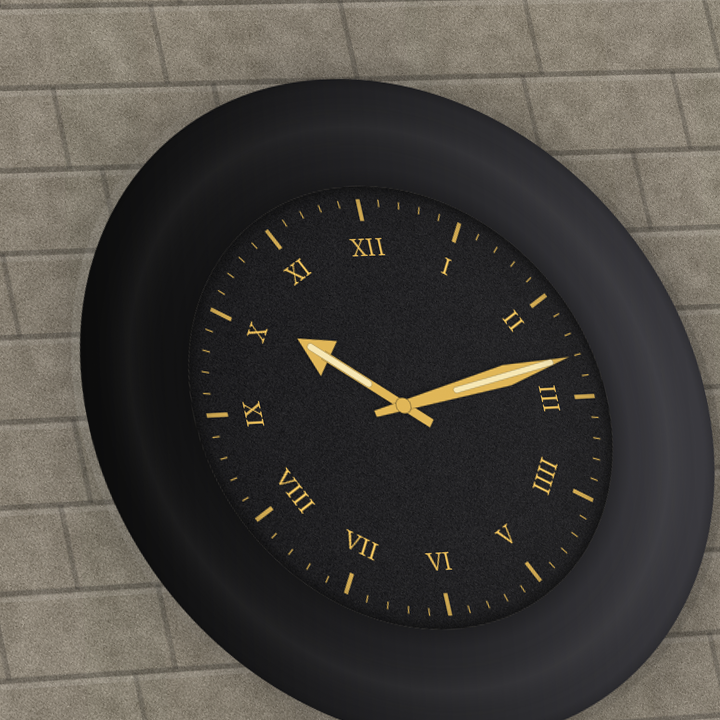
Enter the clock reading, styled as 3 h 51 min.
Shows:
10 h 13 min
